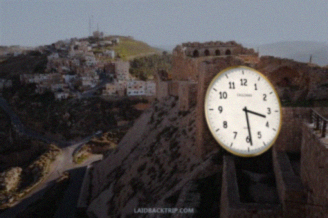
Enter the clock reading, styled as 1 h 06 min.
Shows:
3 h 29 min
